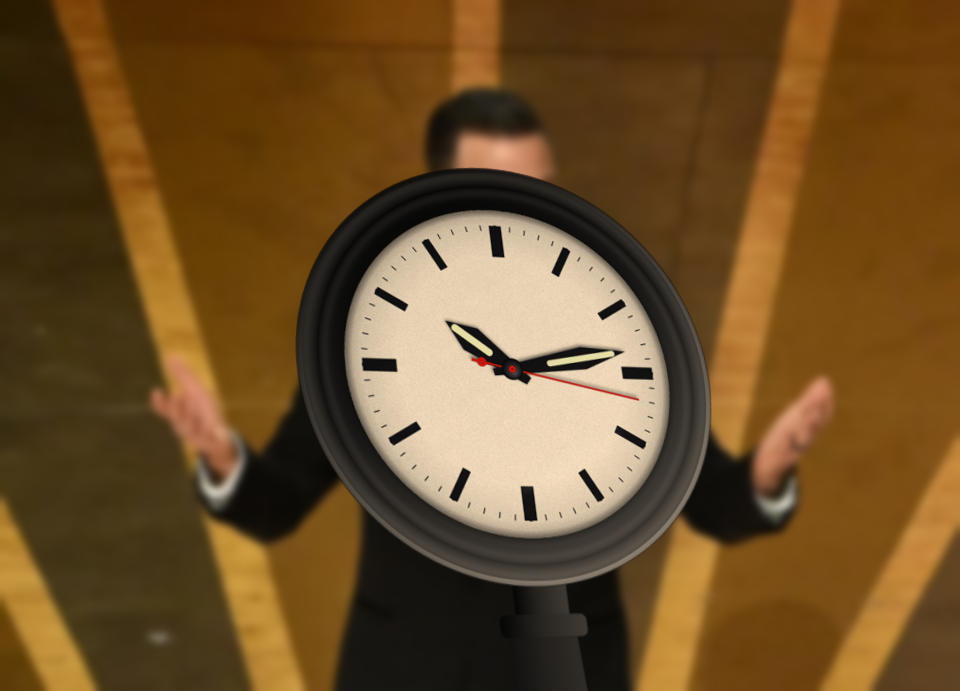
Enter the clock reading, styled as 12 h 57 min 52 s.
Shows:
10 h 13 min 17 s
